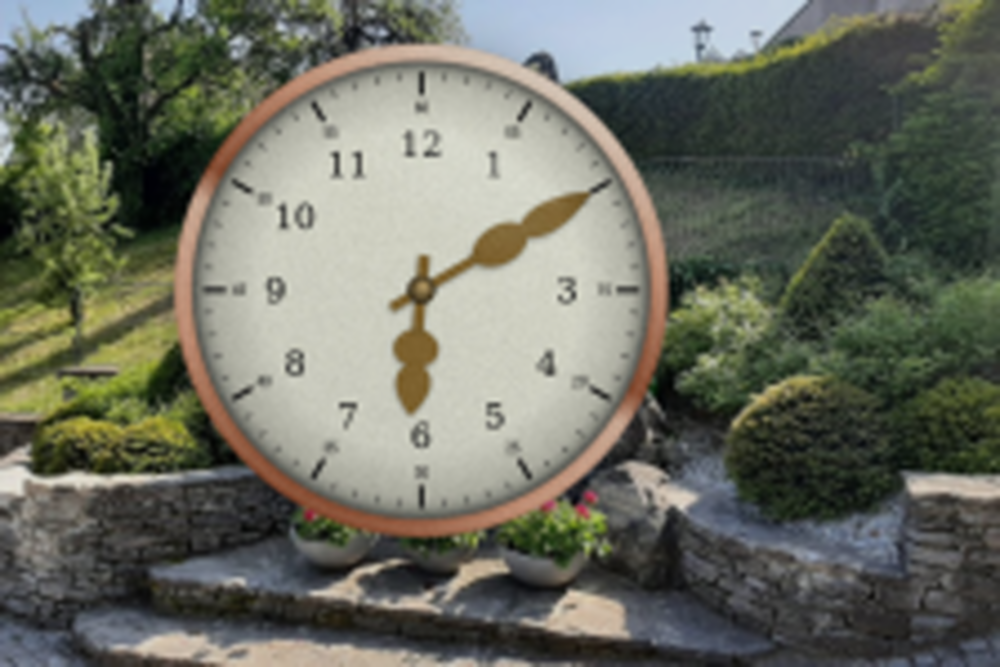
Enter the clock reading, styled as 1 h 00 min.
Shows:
6 h 10 min
